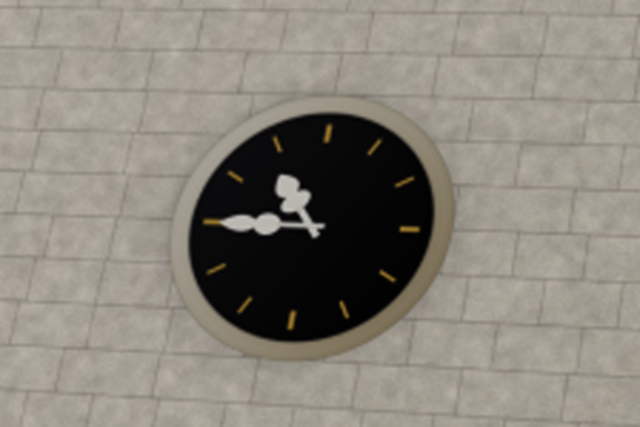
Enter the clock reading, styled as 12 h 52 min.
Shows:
10 h 45 min
